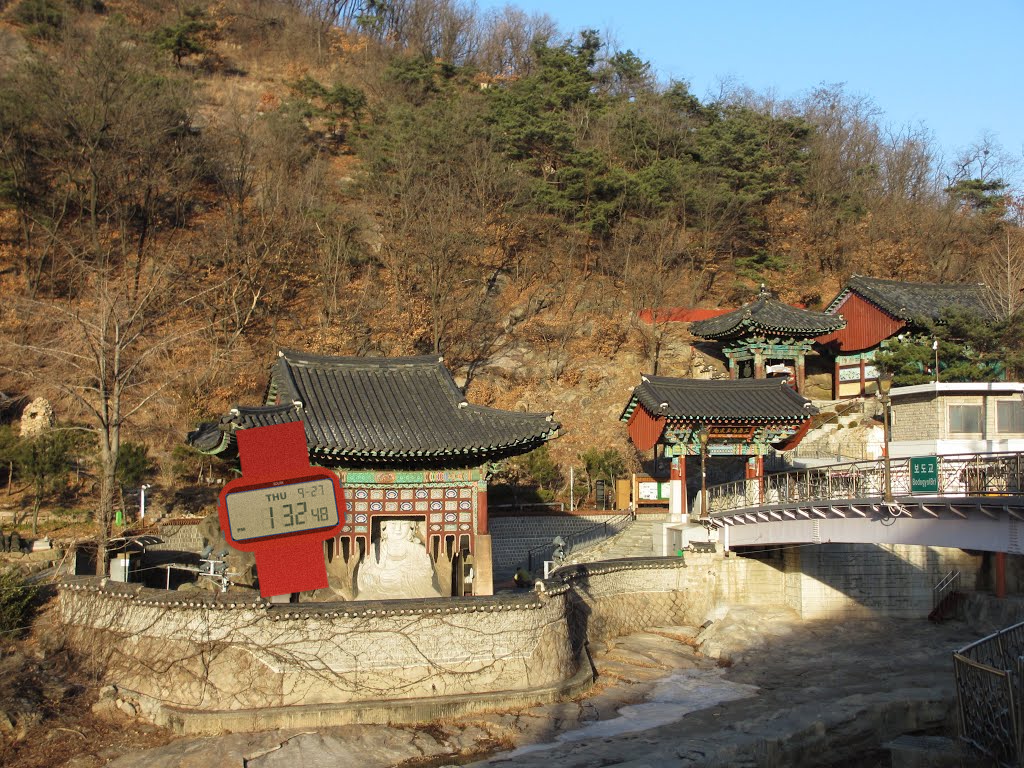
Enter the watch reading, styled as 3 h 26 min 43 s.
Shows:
1 h 32 min 48 s
